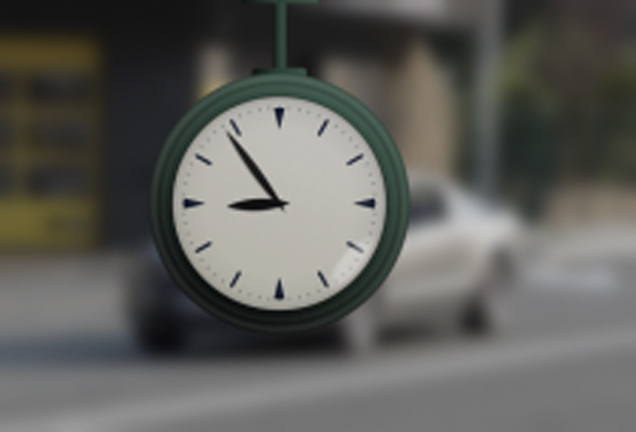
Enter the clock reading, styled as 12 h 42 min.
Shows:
8 h 54 min
